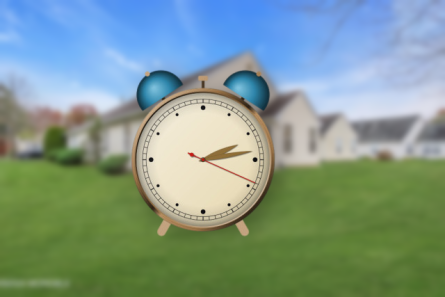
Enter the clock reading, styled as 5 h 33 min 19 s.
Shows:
2 h 13 min 19 s
